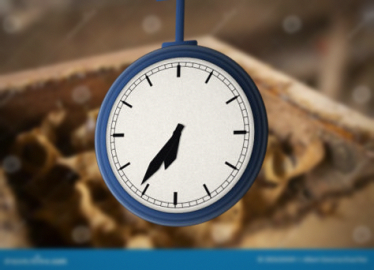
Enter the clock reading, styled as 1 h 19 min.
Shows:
6 h 36 min
